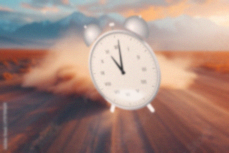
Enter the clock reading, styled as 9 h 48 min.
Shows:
11 h 01 min
